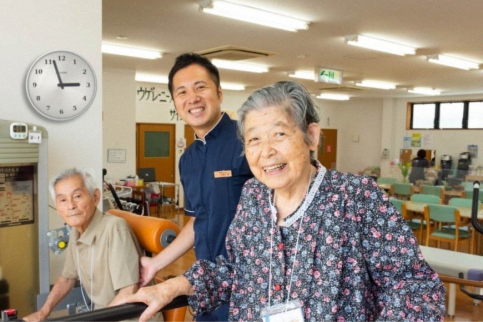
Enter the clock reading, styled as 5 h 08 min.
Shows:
2 h 57 min
